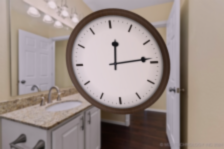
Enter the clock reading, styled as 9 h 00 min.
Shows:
12 h 14 min
